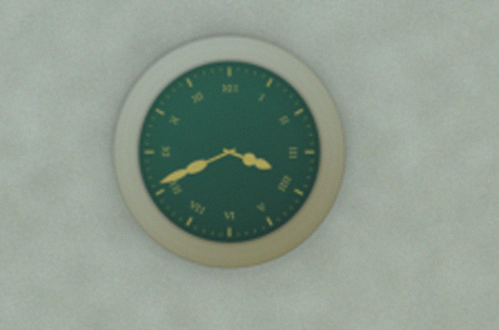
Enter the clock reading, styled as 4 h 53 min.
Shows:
3 h 41 min
